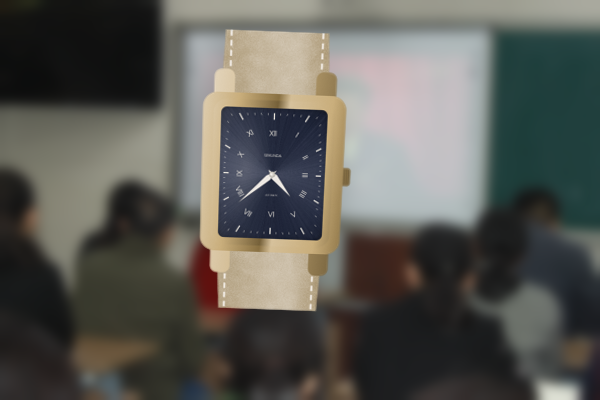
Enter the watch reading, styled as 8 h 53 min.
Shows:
4 h 38 min
